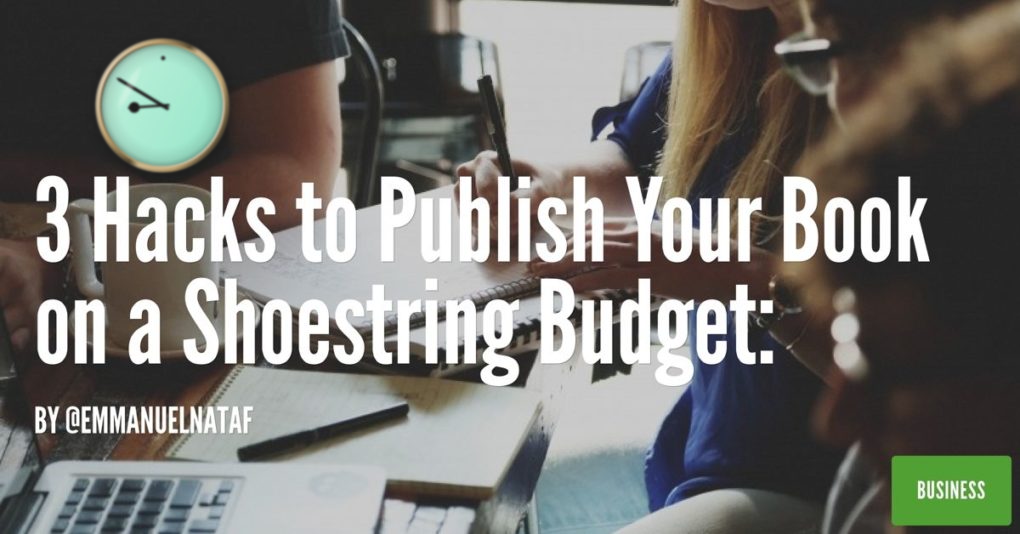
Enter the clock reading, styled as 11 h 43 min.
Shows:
8 h 50 min
